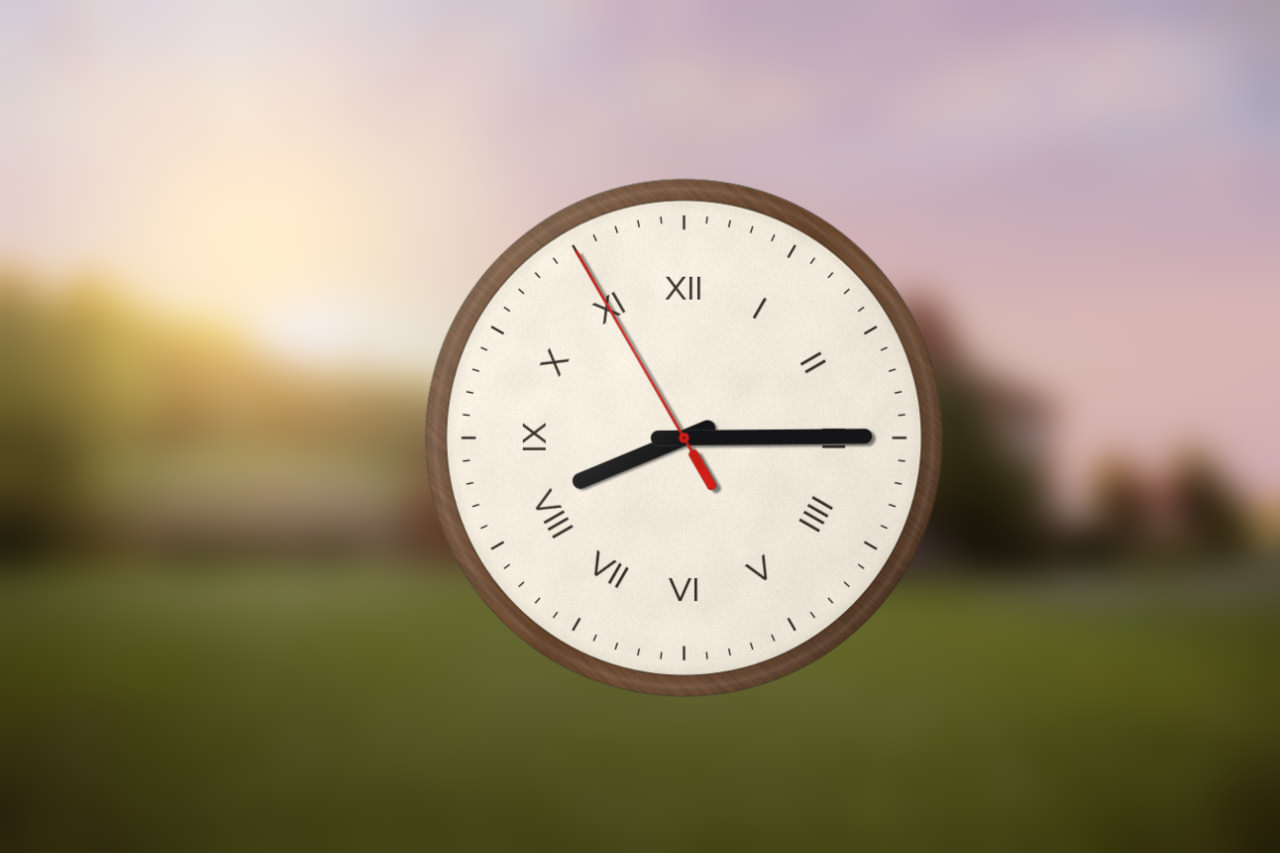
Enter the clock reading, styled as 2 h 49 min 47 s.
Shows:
8 h 14 min 55 s
